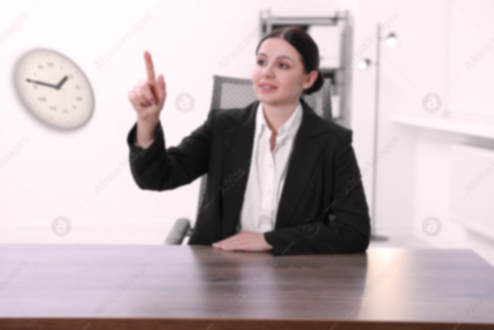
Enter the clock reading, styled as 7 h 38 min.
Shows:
1 h 47 min
